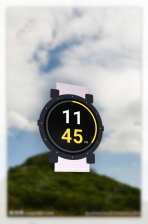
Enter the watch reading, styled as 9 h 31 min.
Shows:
11 h 45 min
